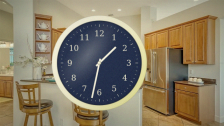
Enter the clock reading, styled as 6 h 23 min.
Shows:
1 h 32 min
